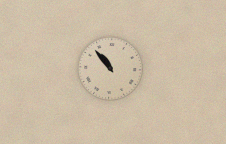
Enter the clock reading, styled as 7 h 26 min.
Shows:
10 h 53 min
